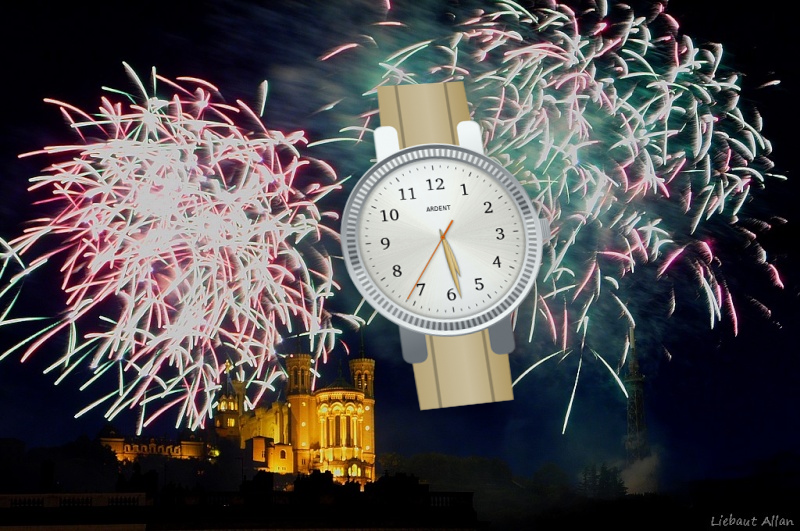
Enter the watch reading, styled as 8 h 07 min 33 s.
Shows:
5 h 28 min 36 s
